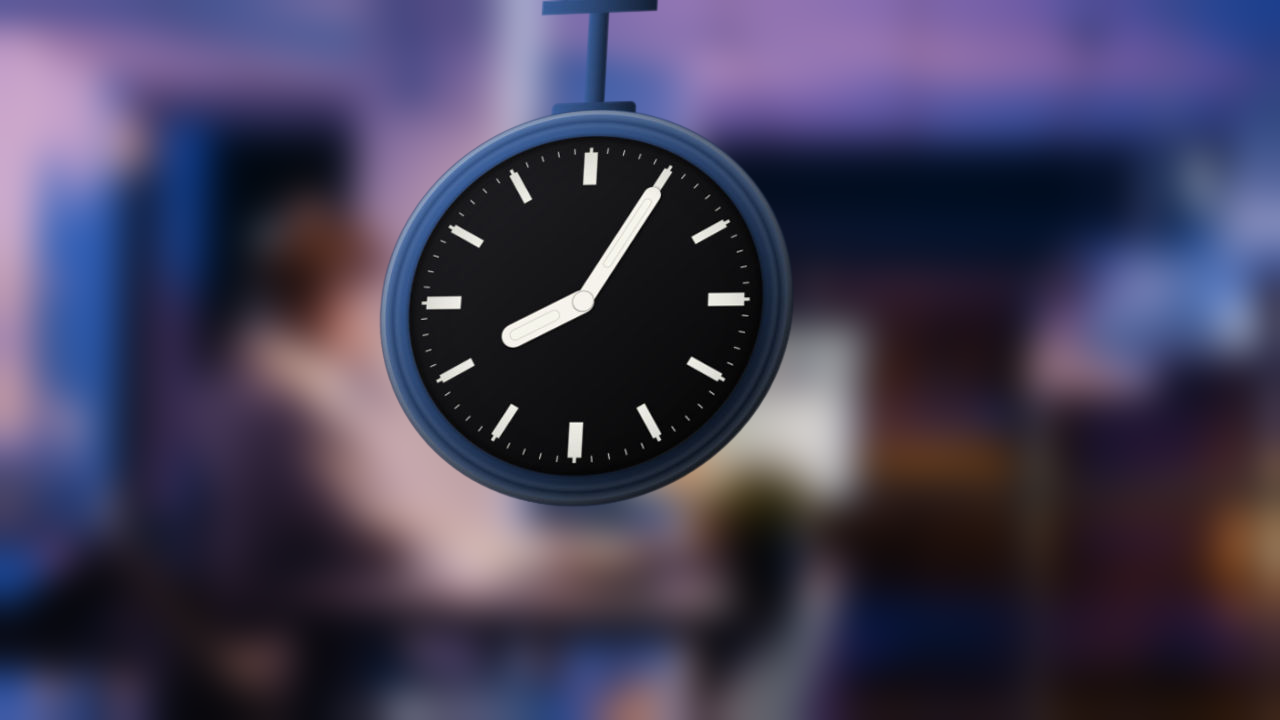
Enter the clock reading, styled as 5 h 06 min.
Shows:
8 h 05 min
